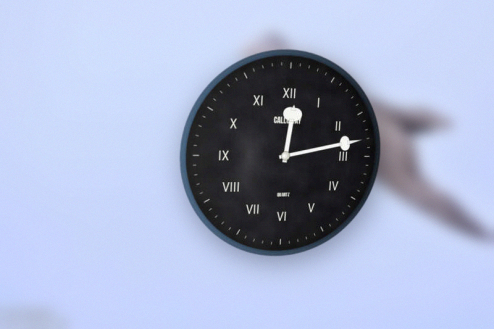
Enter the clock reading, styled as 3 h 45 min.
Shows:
12 h 13 min
